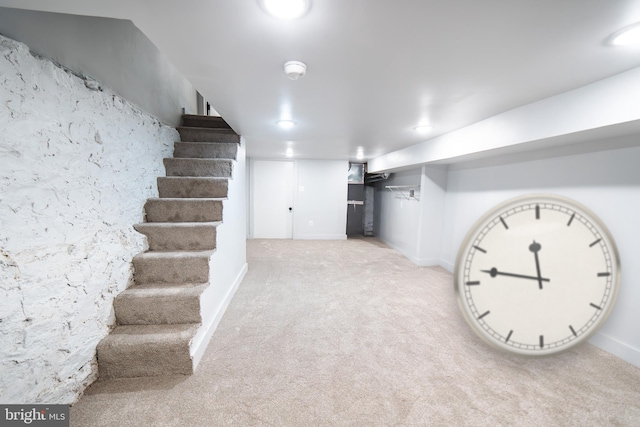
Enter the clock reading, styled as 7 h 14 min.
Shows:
11 h 47 min
